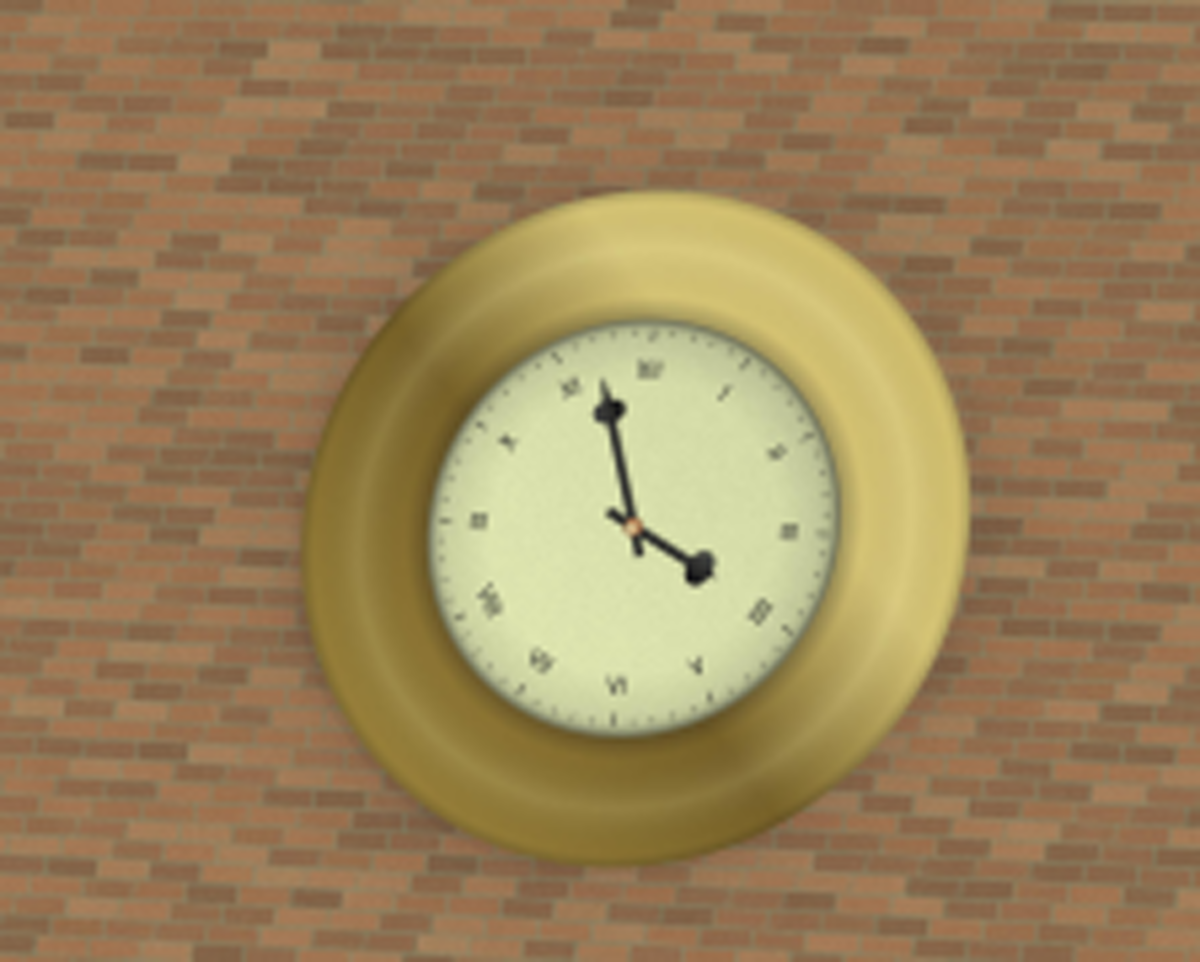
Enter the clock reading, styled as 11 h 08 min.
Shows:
3 h 57 min
